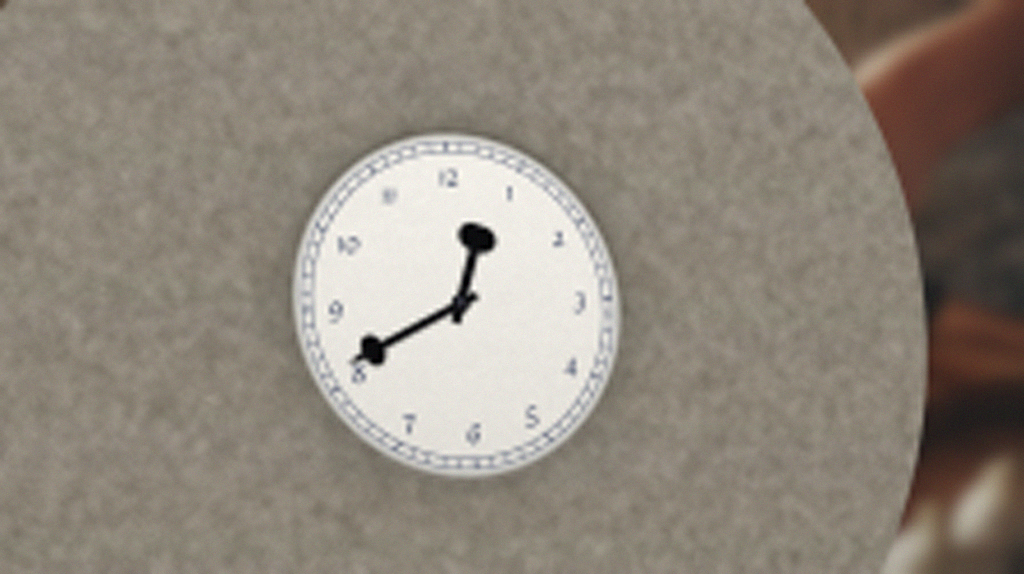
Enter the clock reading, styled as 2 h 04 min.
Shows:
12 h 41 min
